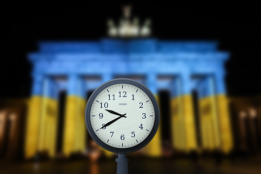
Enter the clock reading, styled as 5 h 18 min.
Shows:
9 h 40 min
